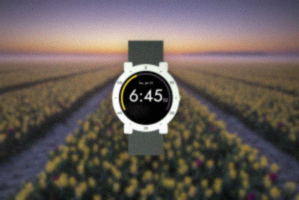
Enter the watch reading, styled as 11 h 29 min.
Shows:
6 h 45 min
